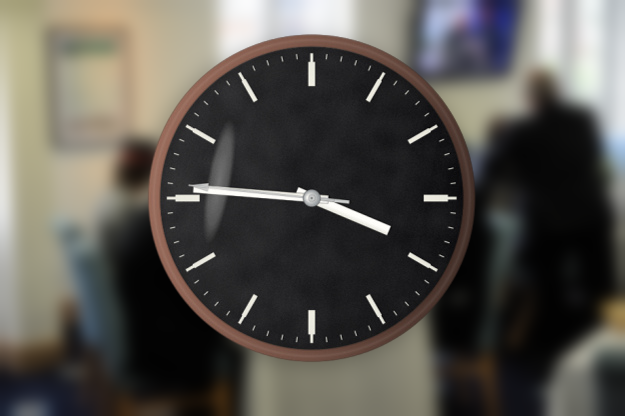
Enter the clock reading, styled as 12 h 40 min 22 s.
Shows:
3 h 45 min 46 s
